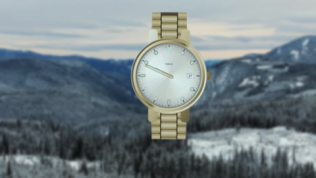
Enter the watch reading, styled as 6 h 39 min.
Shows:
9 h 49 min
